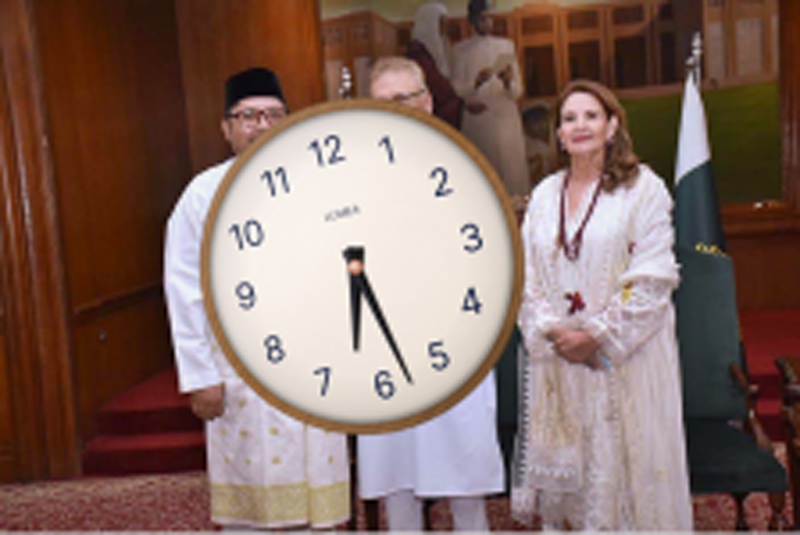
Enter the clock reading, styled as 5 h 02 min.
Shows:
6 h 28 min
